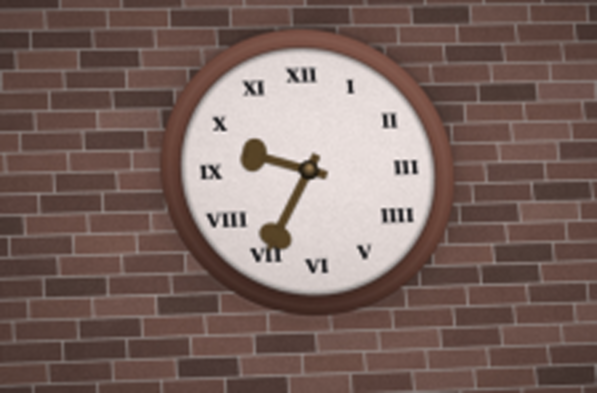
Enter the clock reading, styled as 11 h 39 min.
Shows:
9 h 35 min
